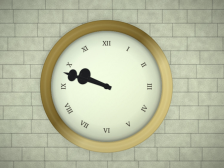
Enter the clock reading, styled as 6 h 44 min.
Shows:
9 h 48 min
